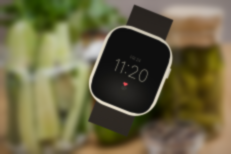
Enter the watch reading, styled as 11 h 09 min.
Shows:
11 h 20 min
